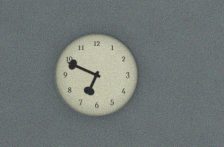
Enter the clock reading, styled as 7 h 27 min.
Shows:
6 h 49 min
